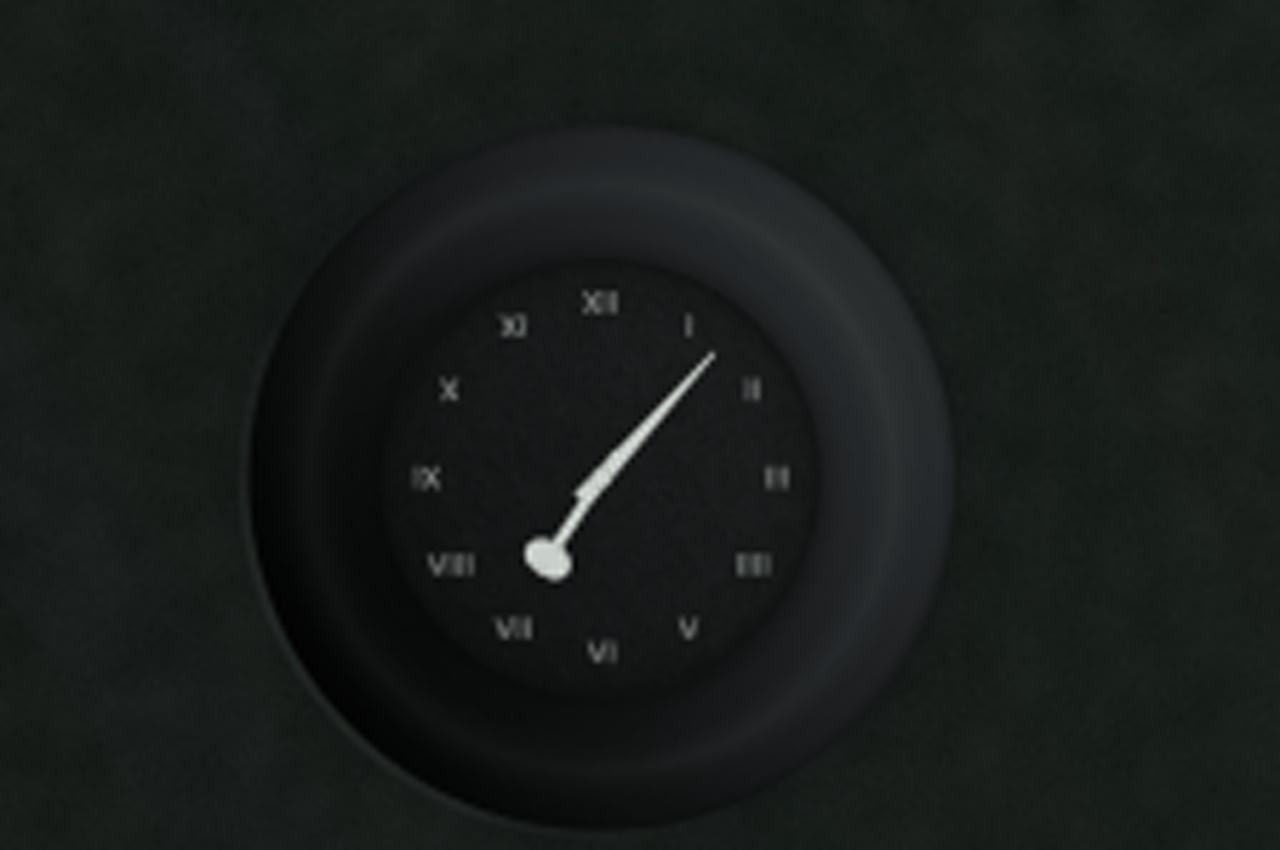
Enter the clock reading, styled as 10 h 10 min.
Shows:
7 h 07 min
